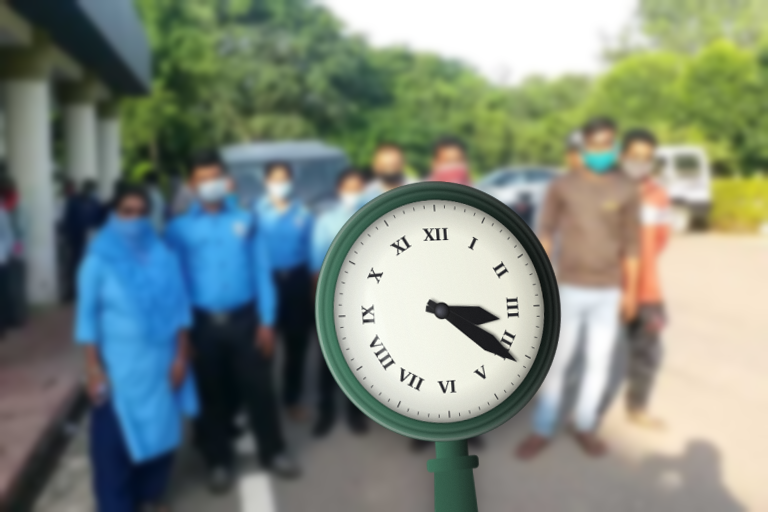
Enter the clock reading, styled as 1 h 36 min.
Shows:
3 h 21 min
